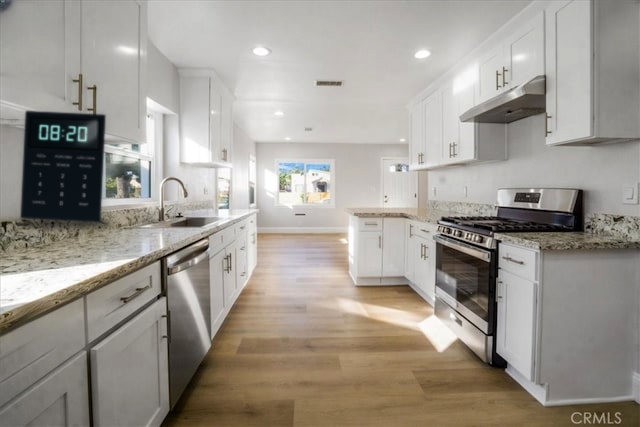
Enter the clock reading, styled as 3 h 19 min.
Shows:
8 h 20 min
